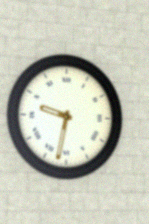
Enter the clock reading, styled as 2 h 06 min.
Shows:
9 h 32 min
